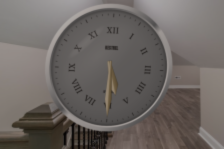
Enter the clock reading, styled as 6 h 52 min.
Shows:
5 h 30 min
